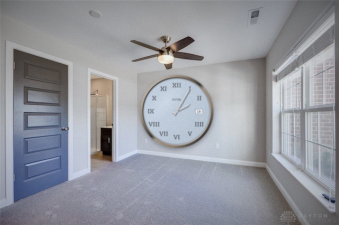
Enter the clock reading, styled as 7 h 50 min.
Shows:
2 h 05 min
